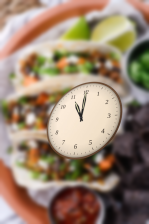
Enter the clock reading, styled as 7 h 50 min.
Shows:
11 h 00 min
